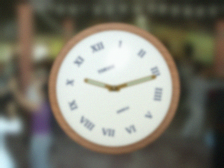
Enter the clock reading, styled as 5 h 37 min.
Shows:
10 h 16 min
